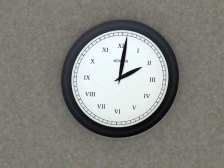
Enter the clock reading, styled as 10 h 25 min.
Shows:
2 h 01 min
